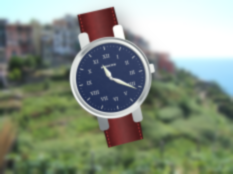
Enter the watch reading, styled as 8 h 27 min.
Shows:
11 h 21 min
